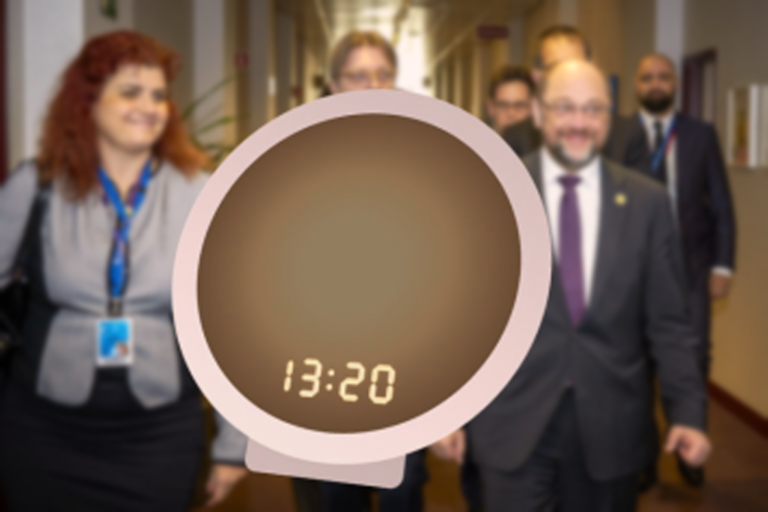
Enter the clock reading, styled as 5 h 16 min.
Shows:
13 h 20 min
